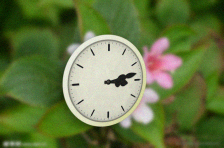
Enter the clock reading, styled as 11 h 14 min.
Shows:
3 h 13 min
